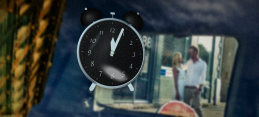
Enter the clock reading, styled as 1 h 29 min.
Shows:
12 h 04 min
